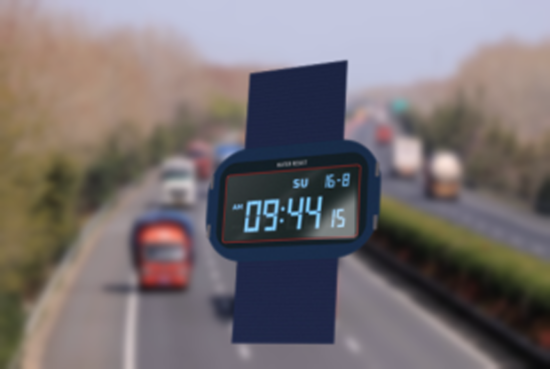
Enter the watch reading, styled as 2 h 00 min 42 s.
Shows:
9 h 44 min 15 s
